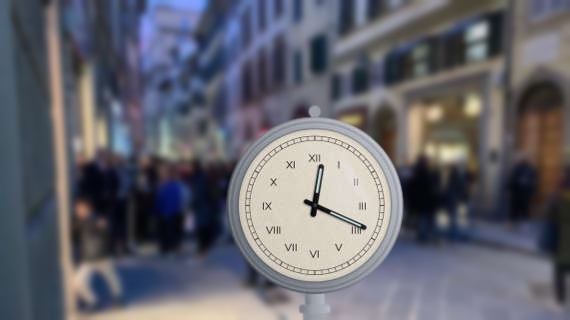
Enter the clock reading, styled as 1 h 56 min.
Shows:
12 h 19 min
